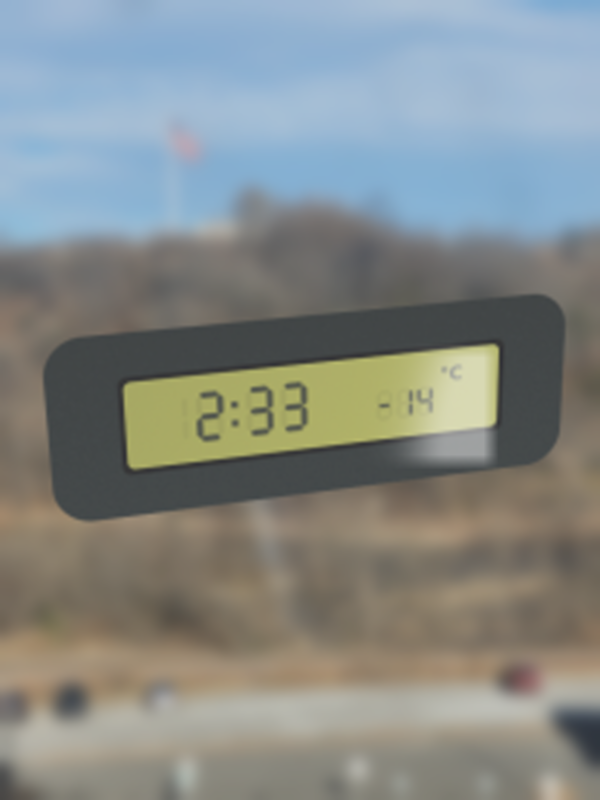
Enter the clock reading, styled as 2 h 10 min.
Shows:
2 h 33 min
